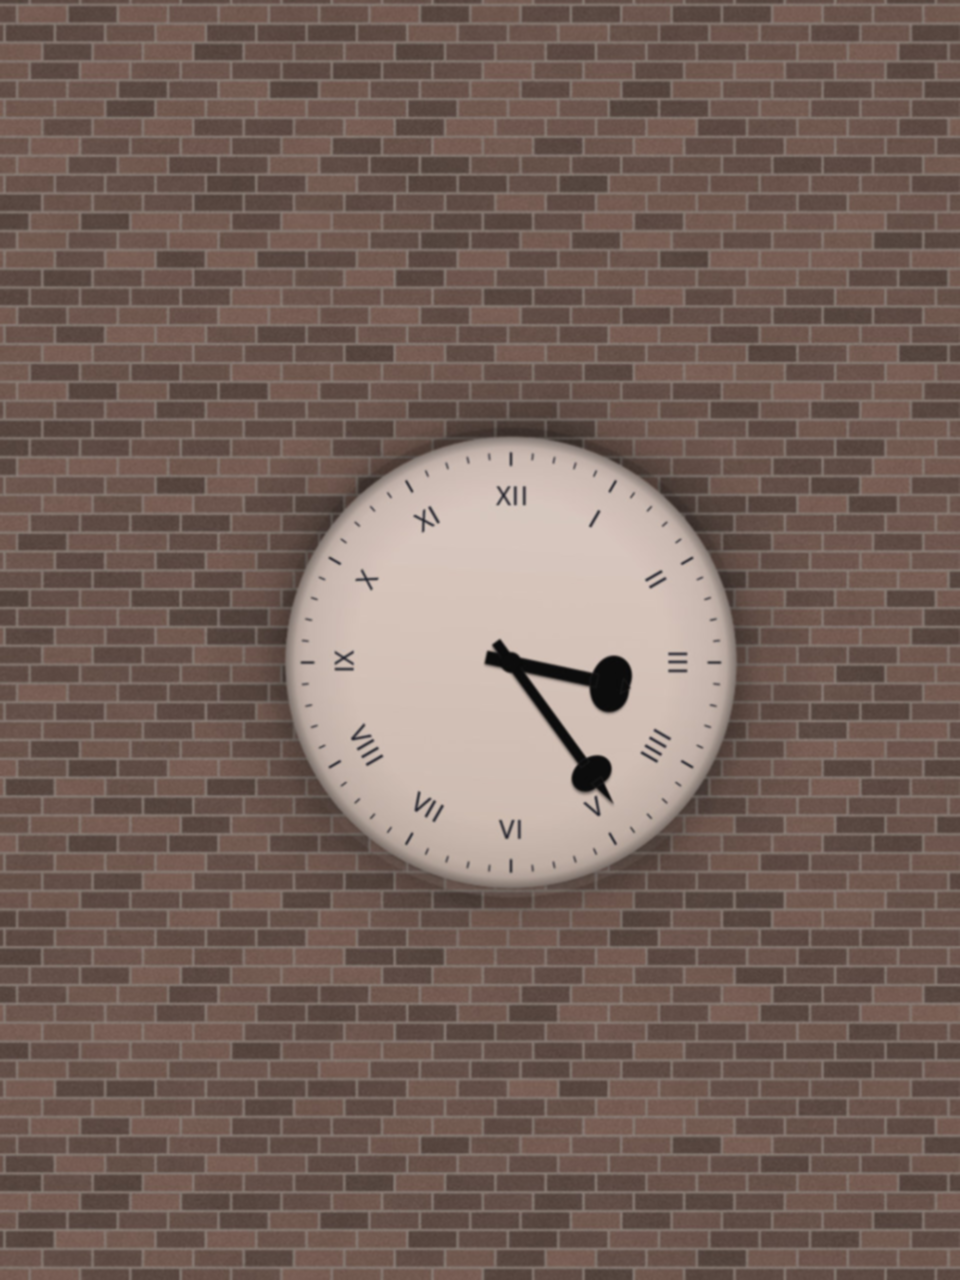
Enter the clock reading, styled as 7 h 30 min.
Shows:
3 h 24 min
